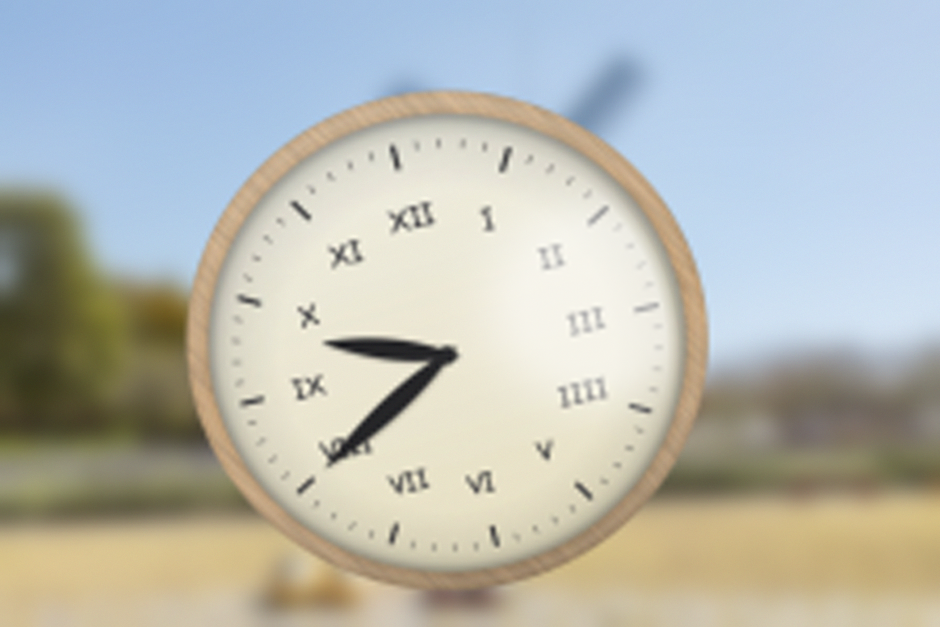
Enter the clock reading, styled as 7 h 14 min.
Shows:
9 h 40 min
